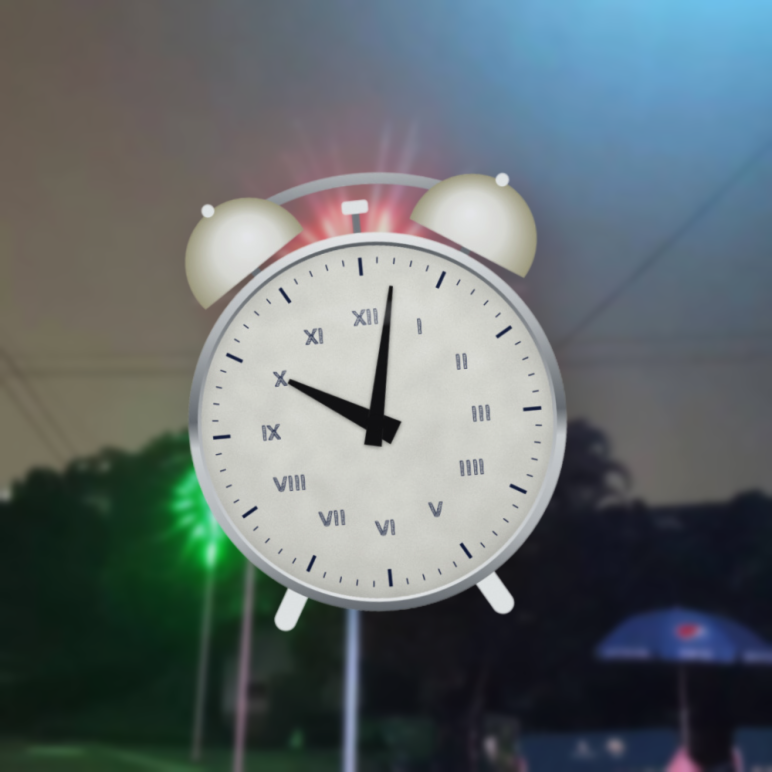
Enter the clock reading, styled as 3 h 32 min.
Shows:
10 h 02 min
